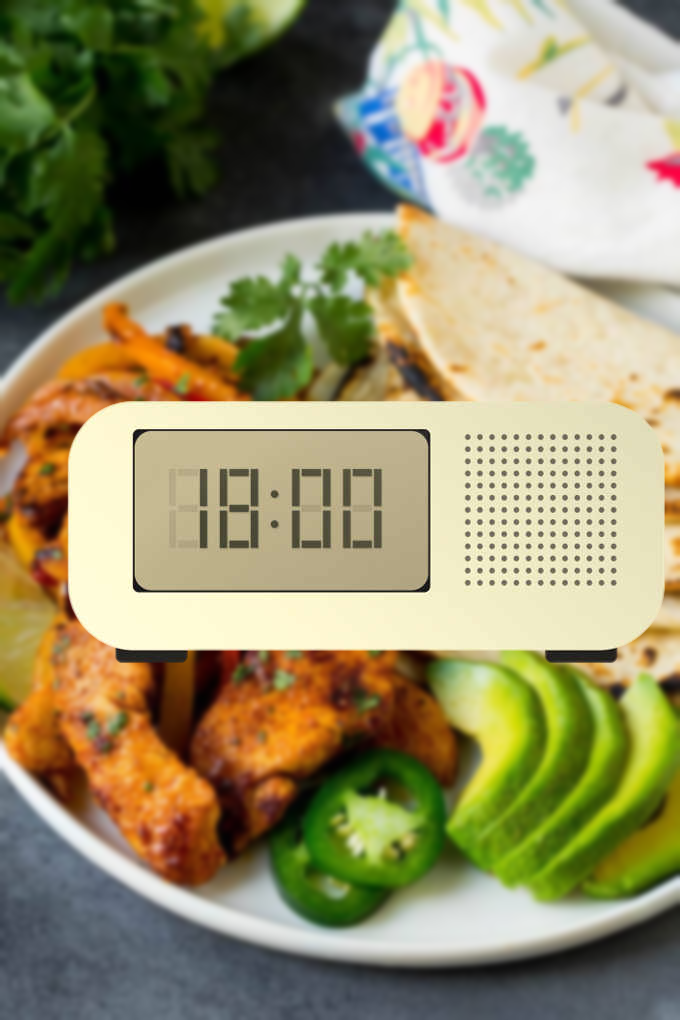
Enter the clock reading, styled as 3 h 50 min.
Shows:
18 h 00 min
